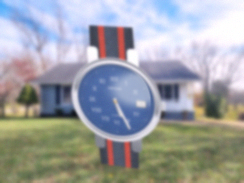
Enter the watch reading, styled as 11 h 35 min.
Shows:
5 h 26 min
